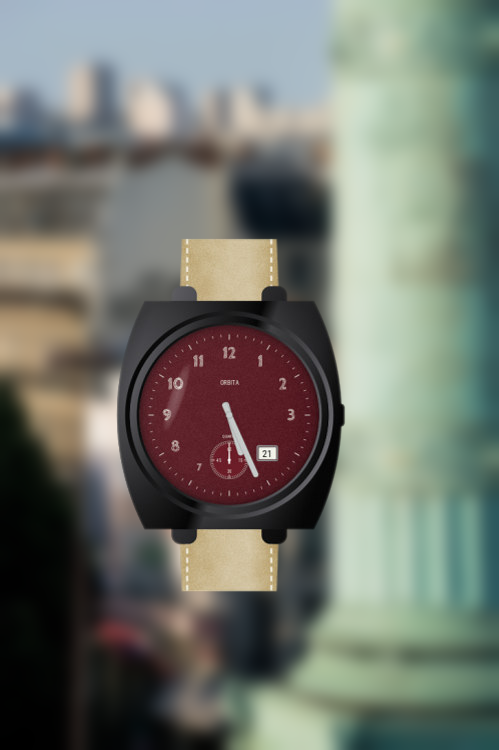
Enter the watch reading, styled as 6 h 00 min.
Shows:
5 h 26 min
